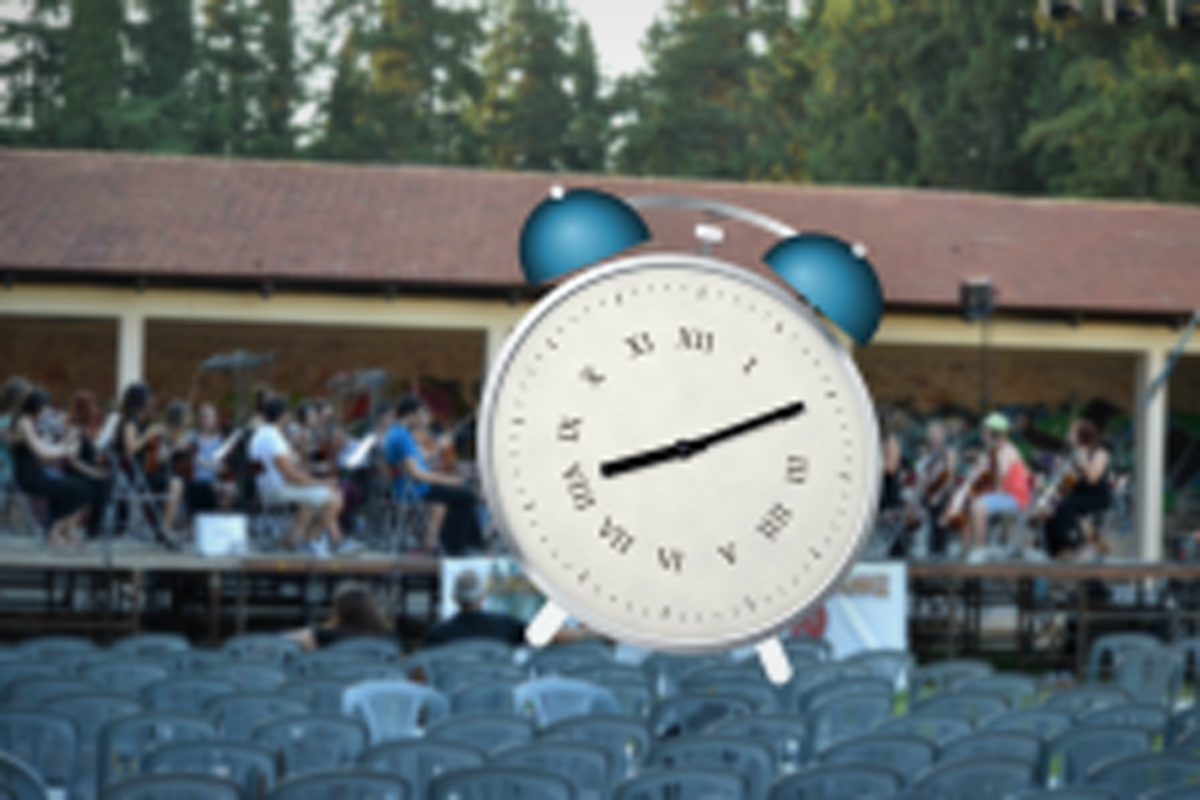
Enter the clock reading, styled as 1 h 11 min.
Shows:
8 h 10 min
